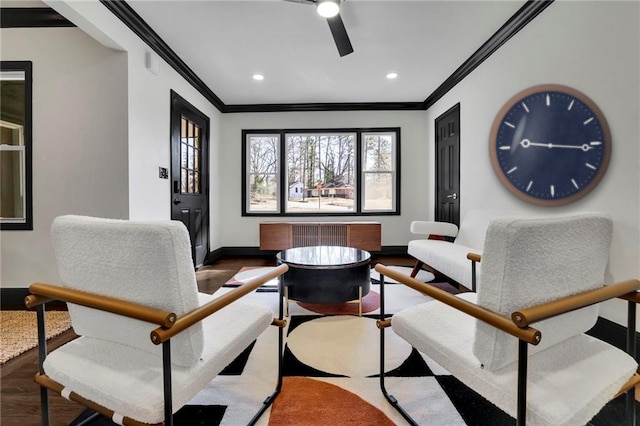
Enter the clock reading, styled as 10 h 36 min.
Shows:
9 h 16 min
